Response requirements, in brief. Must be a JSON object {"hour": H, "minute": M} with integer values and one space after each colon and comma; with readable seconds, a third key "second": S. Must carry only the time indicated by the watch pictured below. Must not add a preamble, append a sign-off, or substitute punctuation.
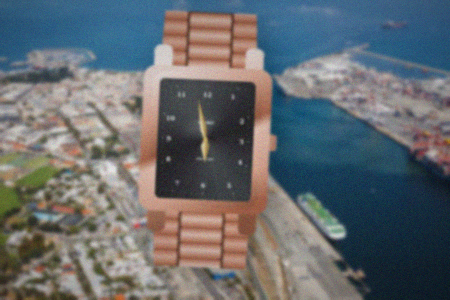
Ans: {"hour": 5, "minute": 58}
